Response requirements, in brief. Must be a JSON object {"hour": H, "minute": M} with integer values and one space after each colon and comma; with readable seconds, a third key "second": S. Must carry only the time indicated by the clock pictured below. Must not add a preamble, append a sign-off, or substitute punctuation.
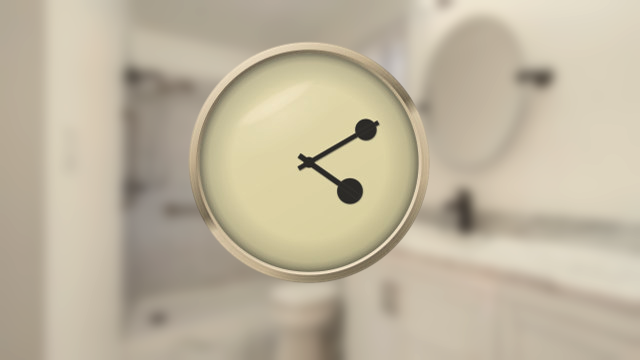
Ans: {"hour": 4, "minute": 10}
